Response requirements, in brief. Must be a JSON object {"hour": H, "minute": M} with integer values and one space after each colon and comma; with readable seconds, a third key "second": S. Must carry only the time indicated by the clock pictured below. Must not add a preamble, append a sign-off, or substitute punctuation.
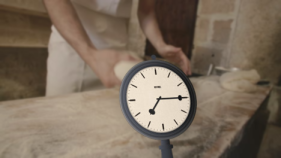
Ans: {"hour": 7, "minute": 15}
